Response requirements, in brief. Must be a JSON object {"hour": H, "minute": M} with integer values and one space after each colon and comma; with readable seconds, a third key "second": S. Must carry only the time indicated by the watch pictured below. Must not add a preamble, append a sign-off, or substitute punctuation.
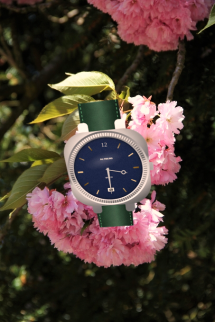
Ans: {"hour": 3, "minute": 30}
